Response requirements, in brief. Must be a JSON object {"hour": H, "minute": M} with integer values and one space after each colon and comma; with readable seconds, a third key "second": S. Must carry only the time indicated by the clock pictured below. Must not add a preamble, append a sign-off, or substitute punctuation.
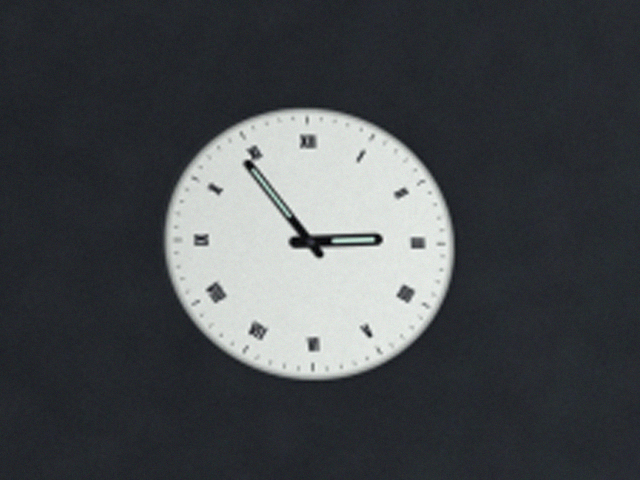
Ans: {"hour": 2, "minute": 54}
